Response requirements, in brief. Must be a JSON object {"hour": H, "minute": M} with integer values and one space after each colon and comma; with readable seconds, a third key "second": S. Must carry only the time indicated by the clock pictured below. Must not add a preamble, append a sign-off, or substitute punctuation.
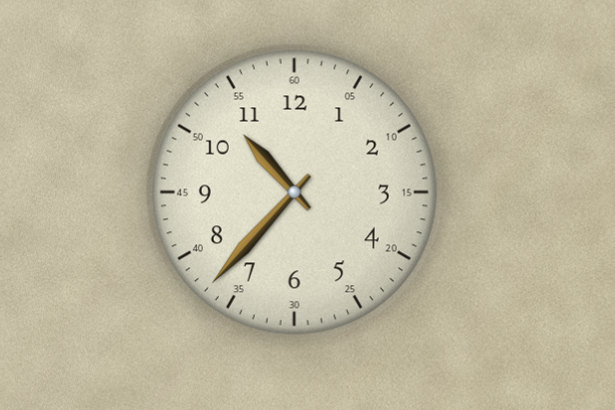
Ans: {"hour": 10, "minute": 37}
